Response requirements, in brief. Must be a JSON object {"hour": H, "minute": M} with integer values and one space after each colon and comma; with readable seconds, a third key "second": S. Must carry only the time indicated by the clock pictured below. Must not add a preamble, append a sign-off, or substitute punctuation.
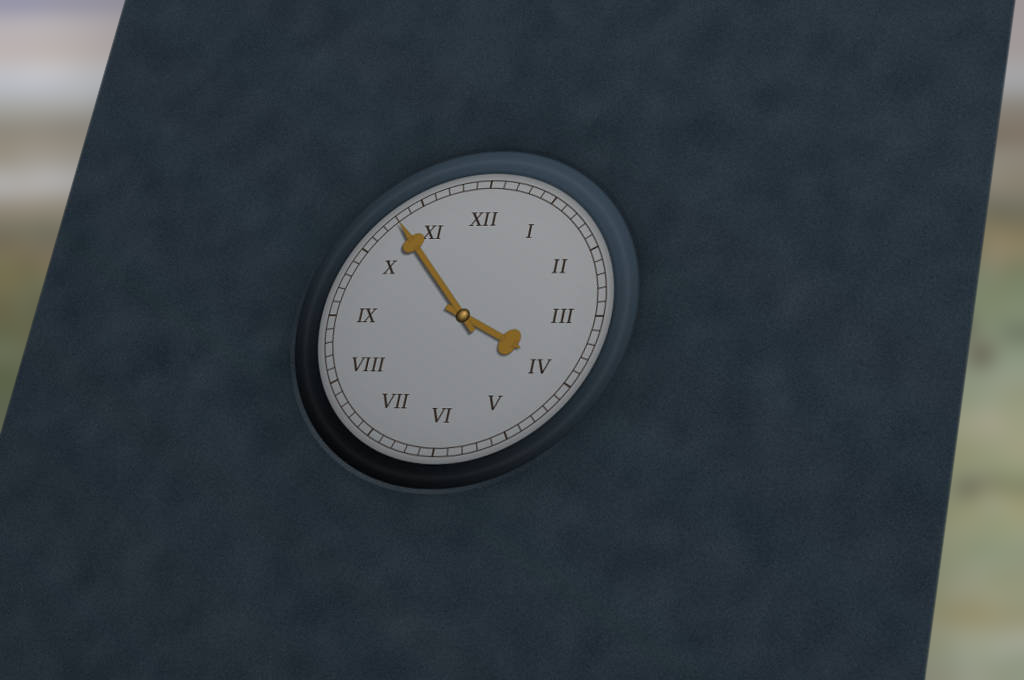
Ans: {"hour": 3, "minute": 53}
